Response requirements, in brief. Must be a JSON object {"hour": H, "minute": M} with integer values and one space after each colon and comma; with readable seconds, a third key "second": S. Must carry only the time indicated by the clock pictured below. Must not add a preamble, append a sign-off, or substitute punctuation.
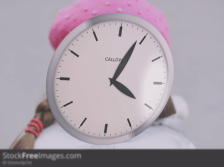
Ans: {"hour": 4, "minute": 4}
